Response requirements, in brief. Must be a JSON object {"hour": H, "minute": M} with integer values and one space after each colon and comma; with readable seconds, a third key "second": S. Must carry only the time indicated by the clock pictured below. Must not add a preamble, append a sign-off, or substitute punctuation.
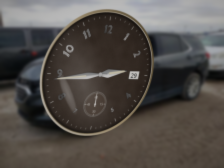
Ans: {"hour": 2, "minute": 44}
